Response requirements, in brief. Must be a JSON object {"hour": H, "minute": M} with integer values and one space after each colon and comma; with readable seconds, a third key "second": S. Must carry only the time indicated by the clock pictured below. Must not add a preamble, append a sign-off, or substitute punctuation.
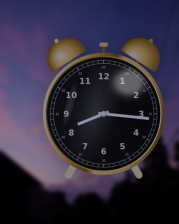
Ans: {"hour": 8, "minute": 16}
